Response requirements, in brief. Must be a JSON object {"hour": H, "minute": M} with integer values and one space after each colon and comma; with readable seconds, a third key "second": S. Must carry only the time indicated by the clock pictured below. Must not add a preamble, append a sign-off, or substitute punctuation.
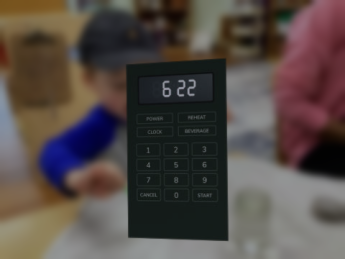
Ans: {"hour": 6, "minute": 22}
